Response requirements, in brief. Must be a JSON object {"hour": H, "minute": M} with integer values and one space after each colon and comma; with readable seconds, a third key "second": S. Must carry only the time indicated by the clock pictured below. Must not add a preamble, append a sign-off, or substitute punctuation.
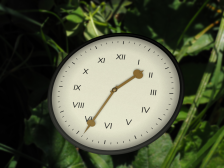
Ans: {"hour": 1, "minute": 34}
